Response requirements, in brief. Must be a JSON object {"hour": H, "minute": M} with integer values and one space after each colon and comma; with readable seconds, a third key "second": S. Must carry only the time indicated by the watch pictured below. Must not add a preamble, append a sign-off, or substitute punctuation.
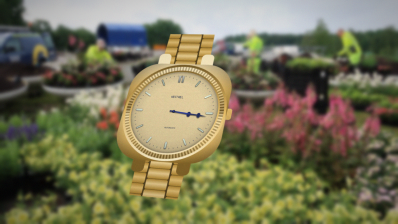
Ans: {"hour": 3, "minute": 16}
